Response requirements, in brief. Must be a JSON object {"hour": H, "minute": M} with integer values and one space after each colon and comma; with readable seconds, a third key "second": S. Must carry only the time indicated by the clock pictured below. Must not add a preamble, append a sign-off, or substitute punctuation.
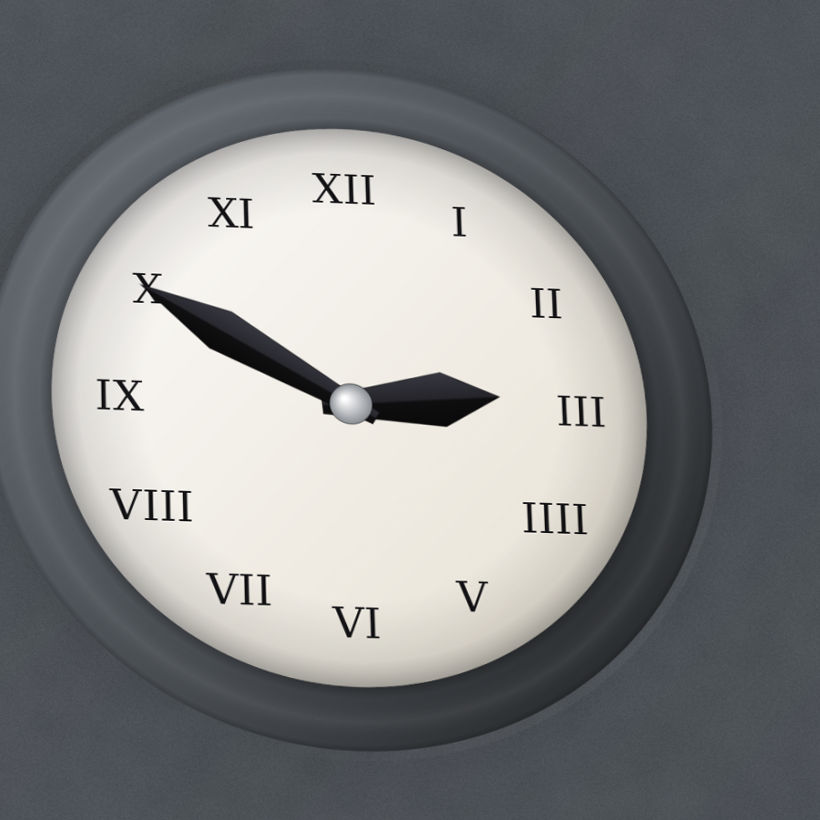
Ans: {"hour": 2, "minute": 50}
